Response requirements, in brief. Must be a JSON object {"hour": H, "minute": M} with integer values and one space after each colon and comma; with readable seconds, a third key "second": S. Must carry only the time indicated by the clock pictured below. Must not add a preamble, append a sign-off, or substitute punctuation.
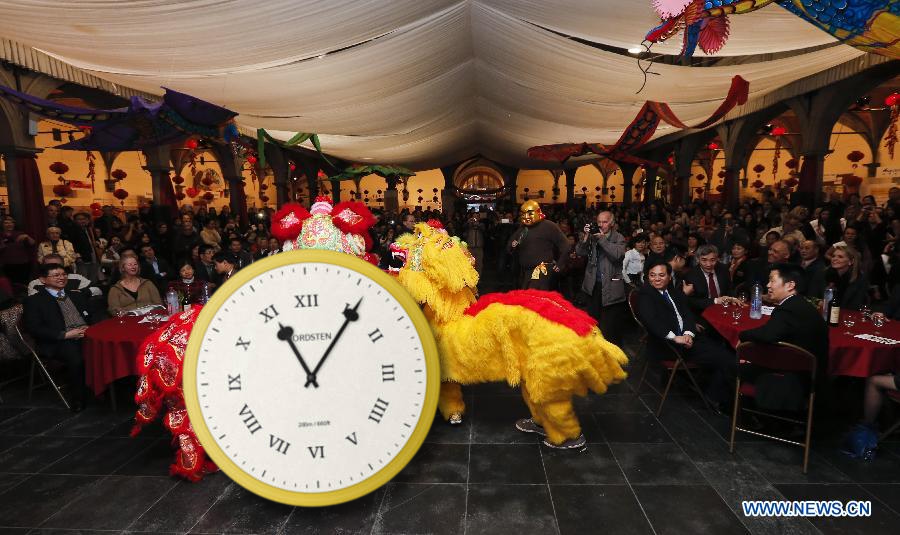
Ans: {"hour": 11, "minute": 6}
